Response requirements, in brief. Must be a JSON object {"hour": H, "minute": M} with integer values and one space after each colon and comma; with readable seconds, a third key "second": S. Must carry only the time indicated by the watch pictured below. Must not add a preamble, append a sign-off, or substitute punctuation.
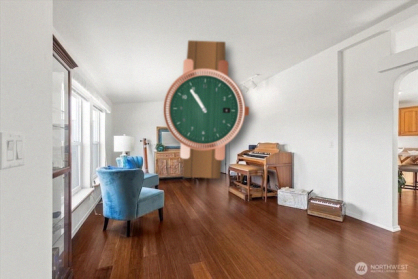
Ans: {"hour": 10, "minute": 54}
